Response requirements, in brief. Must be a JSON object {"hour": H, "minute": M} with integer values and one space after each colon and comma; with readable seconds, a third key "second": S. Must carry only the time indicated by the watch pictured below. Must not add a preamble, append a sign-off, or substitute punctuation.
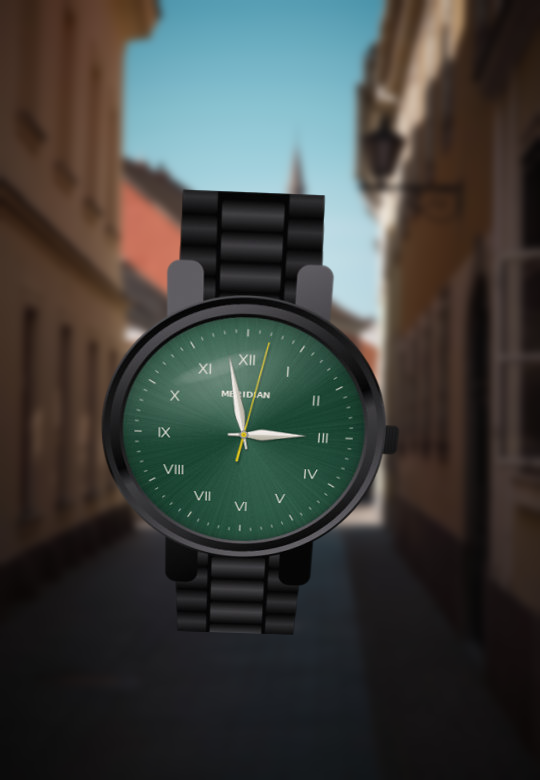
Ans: {"hour": 2, "minute": 58, "second": 2}
